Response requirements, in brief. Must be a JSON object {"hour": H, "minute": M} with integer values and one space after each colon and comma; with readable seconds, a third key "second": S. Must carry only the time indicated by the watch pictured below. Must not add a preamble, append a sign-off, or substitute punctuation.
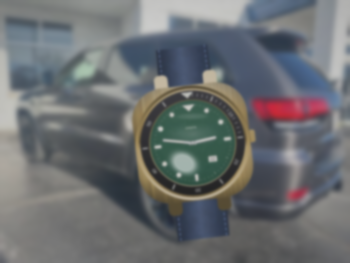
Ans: {"hour": 2, "minute": 47}
